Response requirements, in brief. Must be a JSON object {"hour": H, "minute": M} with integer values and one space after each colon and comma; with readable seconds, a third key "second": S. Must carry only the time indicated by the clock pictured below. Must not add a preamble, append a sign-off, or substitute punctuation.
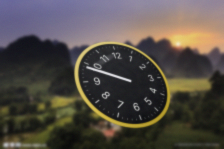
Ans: {"hour": 9, "minute": 49}
